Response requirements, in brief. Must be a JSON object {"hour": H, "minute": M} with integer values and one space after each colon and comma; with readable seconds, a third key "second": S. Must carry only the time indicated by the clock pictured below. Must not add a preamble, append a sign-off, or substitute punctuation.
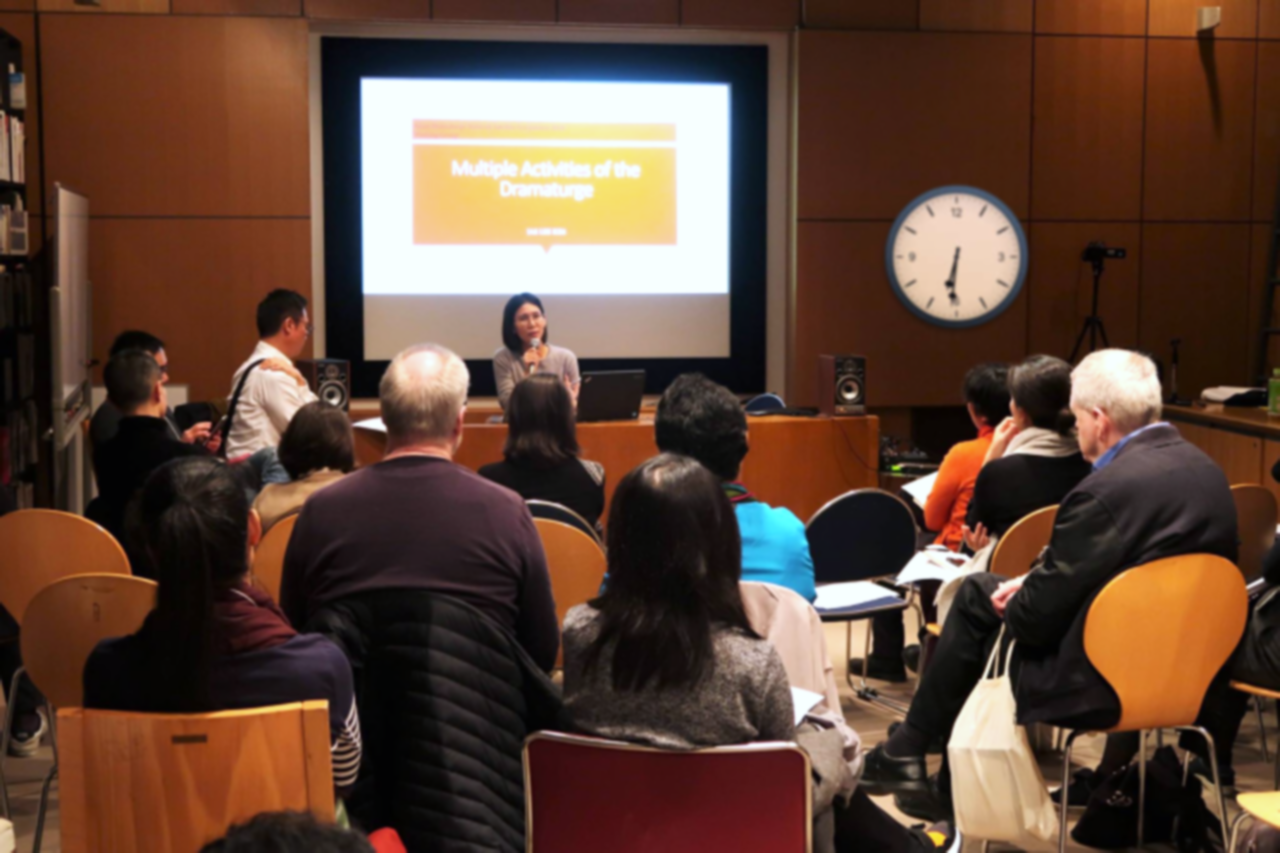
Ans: {"hour": 6, "minute": 31}
